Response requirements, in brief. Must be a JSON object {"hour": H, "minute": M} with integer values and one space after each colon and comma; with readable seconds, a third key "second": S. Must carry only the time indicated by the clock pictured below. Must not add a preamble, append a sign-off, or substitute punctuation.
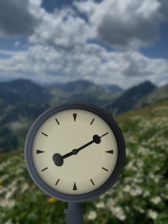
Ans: {"hour": 8, "minute": 10}
